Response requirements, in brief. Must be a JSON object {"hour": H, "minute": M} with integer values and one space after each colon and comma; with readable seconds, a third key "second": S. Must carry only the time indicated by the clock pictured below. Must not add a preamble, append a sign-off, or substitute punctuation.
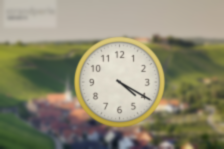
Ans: {"hour": 4, "minute": 20}
